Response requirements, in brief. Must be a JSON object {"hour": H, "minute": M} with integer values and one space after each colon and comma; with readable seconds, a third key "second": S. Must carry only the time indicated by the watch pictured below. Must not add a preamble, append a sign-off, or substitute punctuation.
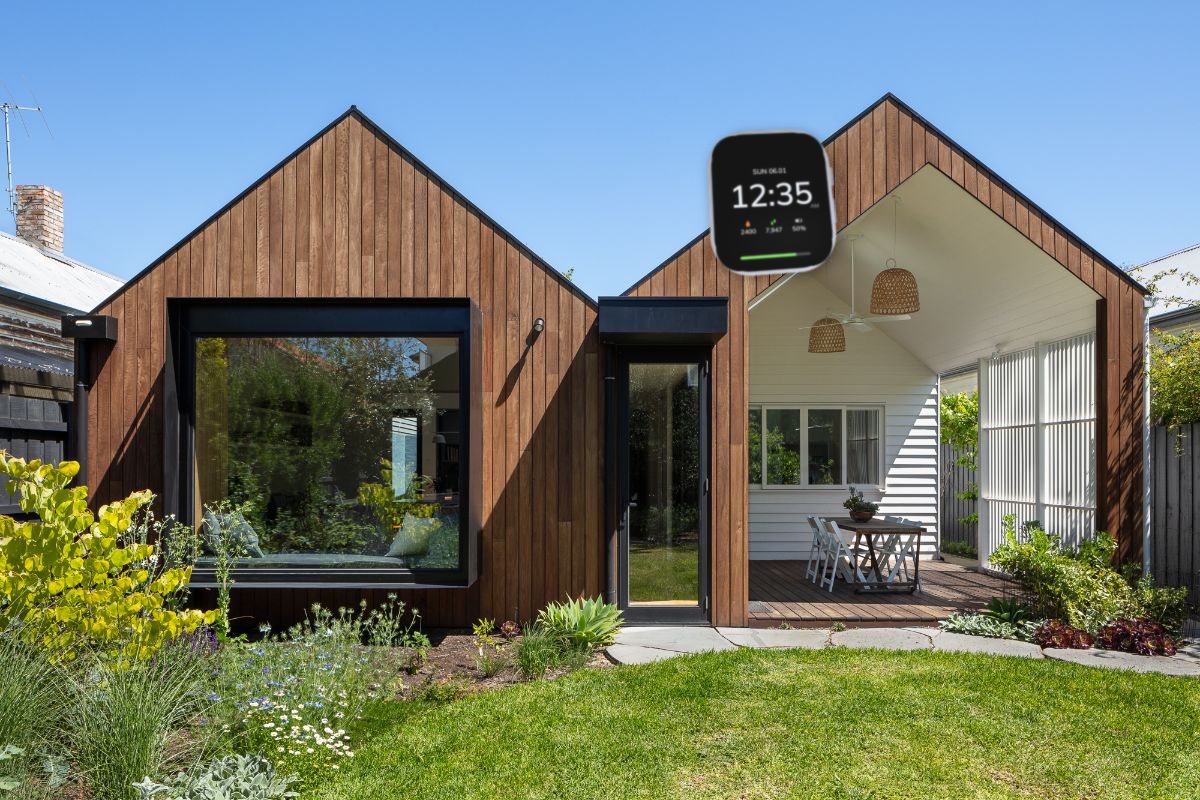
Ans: {"hour": 12, "minute": 35}
